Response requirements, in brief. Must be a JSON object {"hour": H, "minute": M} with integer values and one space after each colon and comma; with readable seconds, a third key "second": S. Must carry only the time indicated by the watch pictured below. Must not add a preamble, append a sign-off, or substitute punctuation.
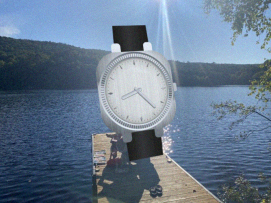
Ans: {"hour": 8, "minute": 23}
